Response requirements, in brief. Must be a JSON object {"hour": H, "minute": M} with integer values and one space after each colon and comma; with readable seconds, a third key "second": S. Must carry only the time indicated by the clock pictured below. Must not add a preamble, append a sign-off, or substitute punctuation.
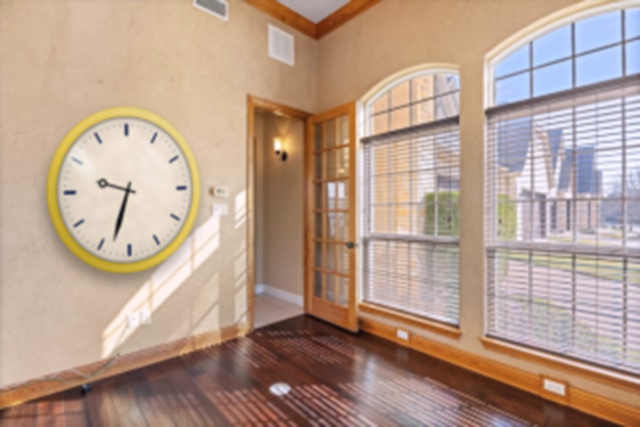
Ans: {"hour": 9, "minute": 33}
